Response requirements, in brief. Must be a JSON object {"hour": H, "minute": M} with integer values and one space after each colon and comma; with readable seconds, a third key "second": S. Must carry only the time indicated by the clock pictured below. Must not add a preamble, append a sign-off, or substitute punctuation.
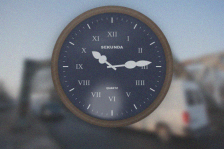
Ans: {"hour": 10, "minute": 14}
